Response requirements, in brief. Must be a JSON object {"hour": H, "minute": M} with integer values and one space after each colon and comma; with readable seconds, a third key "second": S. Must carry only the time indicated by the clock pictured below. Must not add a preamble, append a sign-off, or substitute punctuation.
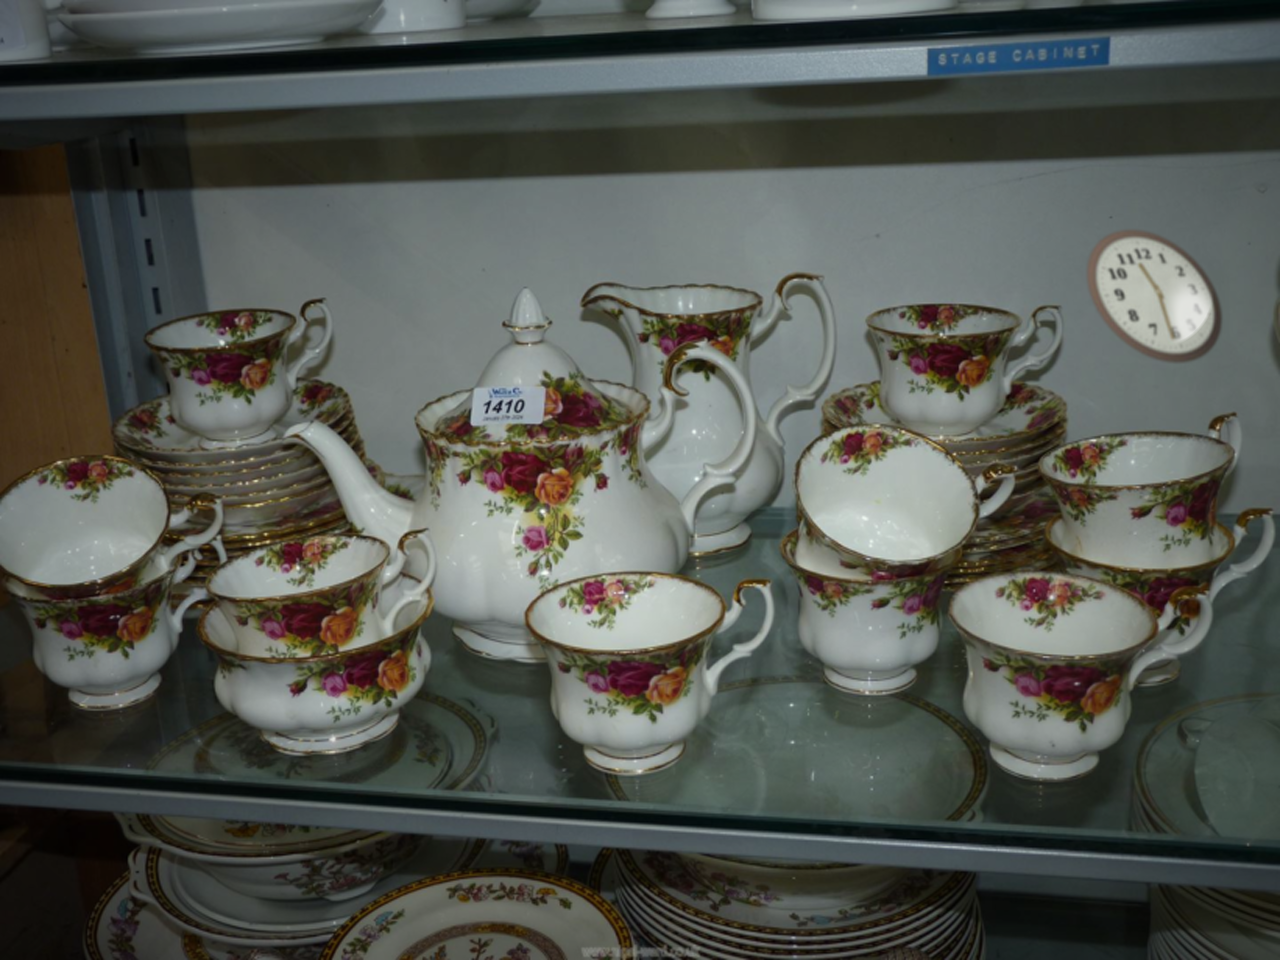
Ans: {"hour": 11, "minute": 31}
